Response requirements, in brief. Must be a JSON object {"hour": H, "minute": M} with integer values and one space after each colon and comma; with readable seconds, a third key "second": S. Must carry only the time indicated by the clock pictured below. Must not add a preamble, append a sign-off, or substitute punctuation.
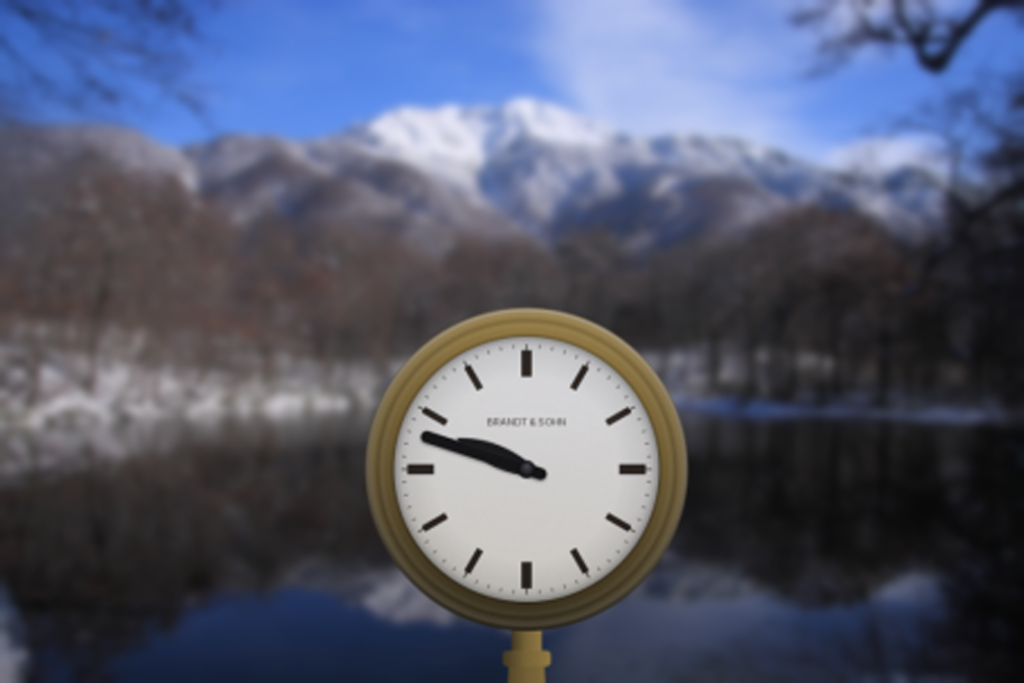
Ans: {"hour": 9, "minute": 48}
